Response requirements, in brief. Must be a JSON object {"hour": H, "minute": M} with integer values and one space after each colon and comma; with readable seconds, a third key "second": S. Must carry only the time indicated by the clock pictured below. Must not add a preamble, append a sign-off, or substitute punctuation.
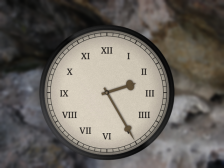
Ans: {"hour": 2, "minute": 25}
